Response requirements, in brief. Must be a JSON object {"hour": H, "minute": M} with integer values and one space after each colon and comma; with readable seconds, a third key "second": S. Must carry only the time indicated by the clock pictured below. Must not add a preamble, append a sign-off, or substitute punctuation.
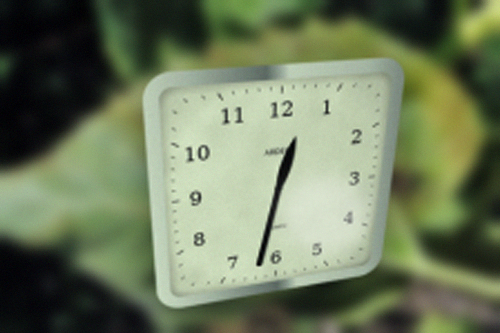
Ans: {"hour": 12, "minute": 32}
